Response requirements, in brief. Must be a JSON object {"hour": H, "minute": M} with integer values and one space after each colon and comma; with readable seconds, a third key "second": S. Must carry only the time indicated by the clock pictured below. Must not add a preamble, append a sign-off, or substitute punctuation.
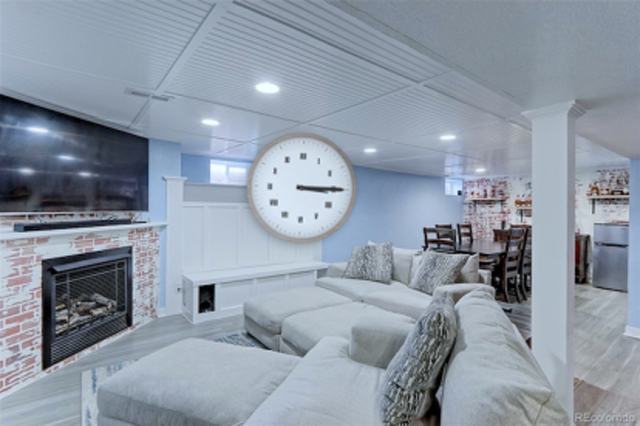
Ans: {"hour": 3, "minute": 15}
